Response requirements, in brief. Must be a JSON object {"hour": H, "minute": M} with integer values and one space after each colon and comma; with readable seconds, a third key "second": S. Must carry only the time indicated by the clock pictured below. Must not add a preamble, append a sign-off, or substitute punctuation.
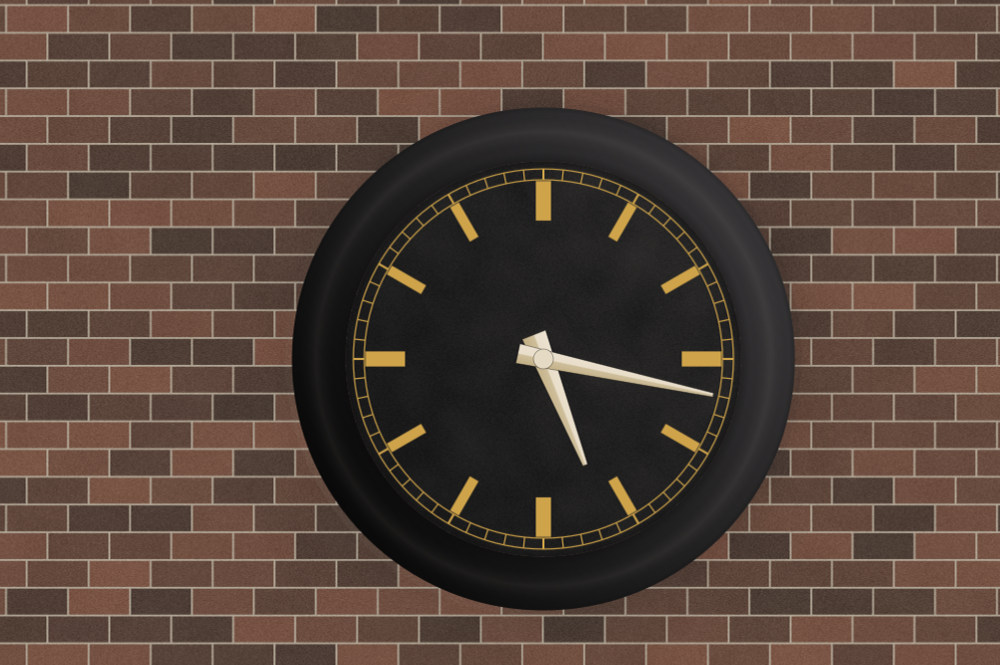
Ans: {"hour": 5, "minute": 17}
